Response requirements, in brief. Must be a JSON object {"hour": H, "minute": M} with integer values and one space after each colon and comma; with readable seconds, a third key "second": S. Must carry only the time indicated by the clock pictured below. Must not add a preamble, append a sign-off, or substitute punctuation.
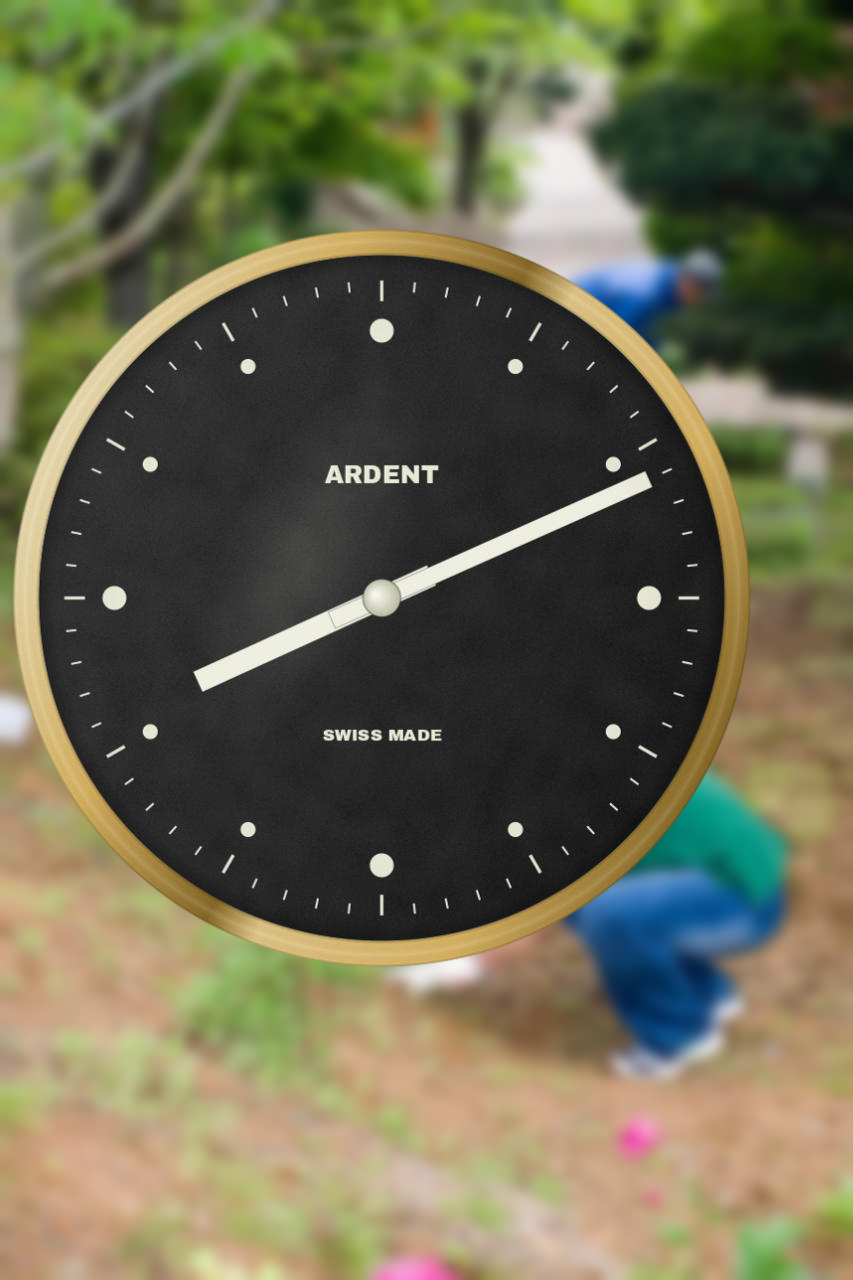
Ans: {"hour": 8, "minute": 11}
